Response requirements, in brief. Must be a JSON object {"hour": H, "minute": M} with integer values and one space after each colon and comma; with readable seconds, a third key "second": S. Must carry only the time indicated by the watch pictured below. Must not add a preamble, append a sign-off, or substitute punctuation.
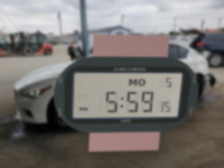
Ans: {"hour": 5, "minute": 59, "second": 15}
